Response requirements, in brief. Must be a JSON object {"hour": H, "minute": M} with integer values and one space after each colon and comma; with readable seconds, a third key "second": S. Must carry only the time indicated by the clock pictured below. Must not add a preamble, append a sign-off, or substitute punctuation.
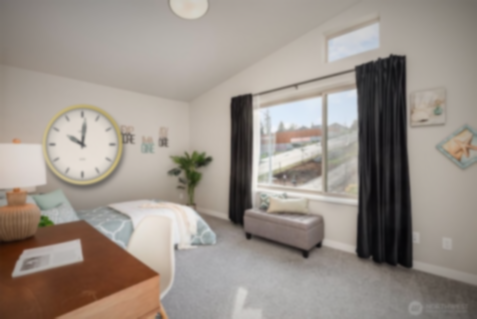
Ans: {"hour": 10, "minute": 1}
